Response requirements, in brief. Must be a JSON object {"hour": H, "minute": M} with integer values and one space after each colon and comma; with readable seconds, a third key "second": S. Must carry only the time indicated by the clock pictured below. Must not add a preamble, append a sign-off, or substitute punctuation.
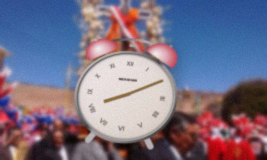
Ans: {"hour": 8, "minute": 10}
